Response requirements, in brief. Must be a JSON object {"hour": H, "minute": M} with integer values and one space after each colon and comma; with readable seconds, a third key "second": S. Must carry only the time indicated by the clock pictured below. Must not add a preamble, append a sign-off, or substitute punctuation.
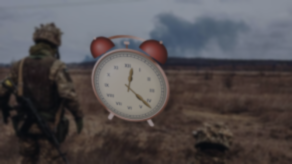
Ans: {"hour": 12, "minute": 22}
